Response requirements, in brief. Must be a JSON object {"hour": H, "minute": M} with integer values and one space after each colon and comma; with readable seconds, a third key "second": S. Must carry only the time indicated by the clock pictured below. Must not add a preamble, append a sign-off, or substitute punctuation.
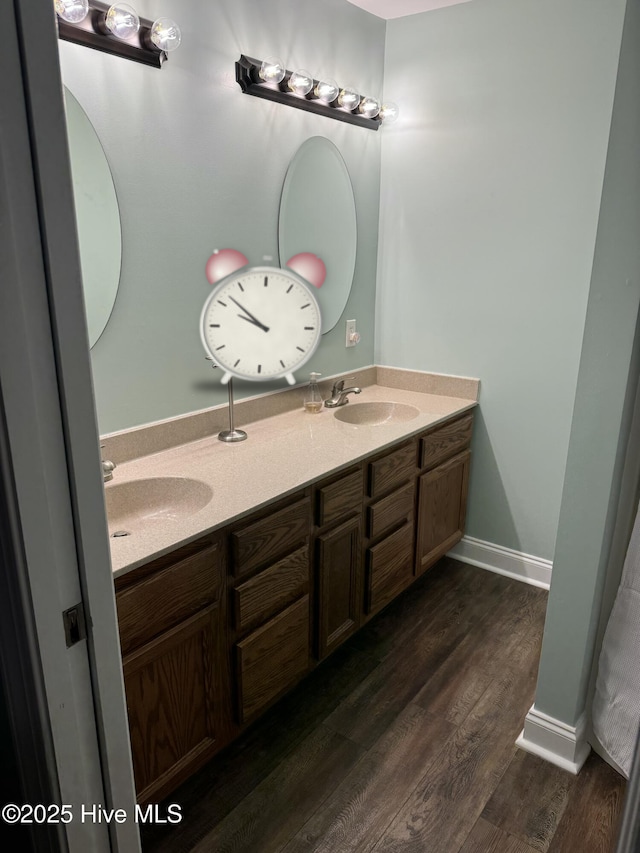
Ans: {"hour": 9, "minute": 52}
